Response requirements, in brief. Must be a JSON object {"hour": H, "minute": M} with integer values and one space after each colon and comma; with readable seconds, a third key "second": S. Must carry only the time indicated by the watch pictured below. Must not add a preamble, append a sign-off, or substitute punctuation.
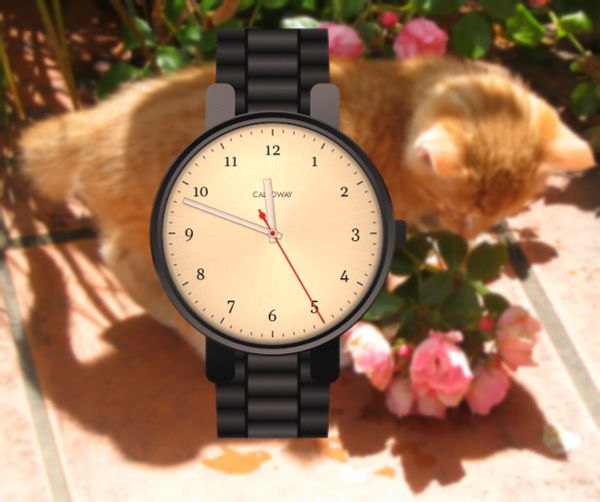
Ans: {"hour": 11, "minute": 48, "second": 25}
